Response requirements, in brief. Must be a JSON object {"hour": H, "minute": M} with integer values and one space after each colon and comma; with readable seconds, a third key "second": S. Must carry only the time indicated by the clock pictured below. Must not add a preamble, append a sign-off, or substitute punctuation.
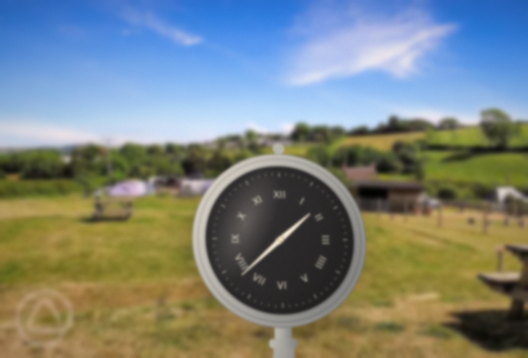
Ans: {"hour": 1, "minute": 38}
